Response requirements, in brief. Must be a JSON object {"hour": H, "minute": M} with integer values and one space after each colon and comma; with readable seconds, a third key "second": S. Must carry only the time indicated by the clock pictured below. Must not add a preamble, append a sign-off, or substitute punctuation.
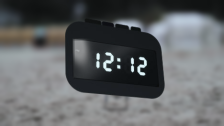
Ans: {"hour": 12, "minute": 12}
